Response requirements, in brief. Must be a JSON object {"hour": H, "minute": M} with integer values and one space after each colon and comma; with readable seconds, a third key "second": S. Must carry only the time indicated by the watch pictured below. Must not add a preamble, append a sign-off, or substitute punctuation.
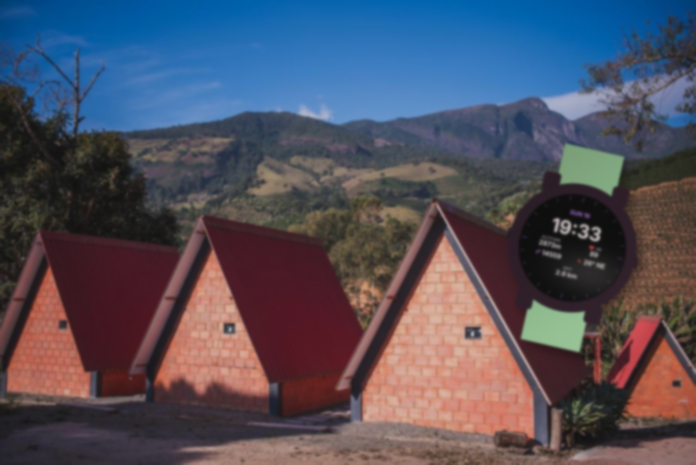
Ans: {"hour": 19, "minute": 33}
